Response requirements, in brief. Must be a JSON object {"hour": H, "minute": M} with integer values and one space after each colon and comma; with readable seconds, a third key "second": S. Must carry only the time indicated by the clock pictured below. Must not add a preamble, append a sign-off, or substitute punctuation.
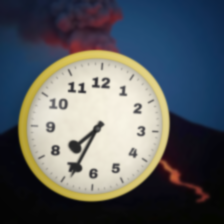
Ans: {"hour": 7, "minute": 34}
